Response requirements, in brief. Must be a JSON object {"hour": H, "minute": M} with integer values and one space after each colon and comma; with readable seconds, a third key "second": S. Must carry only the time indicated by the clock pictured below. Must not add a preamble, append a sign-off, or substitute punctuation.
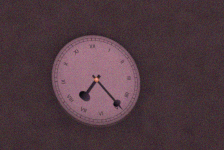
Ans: {"hour": 7, "minute": 24}
